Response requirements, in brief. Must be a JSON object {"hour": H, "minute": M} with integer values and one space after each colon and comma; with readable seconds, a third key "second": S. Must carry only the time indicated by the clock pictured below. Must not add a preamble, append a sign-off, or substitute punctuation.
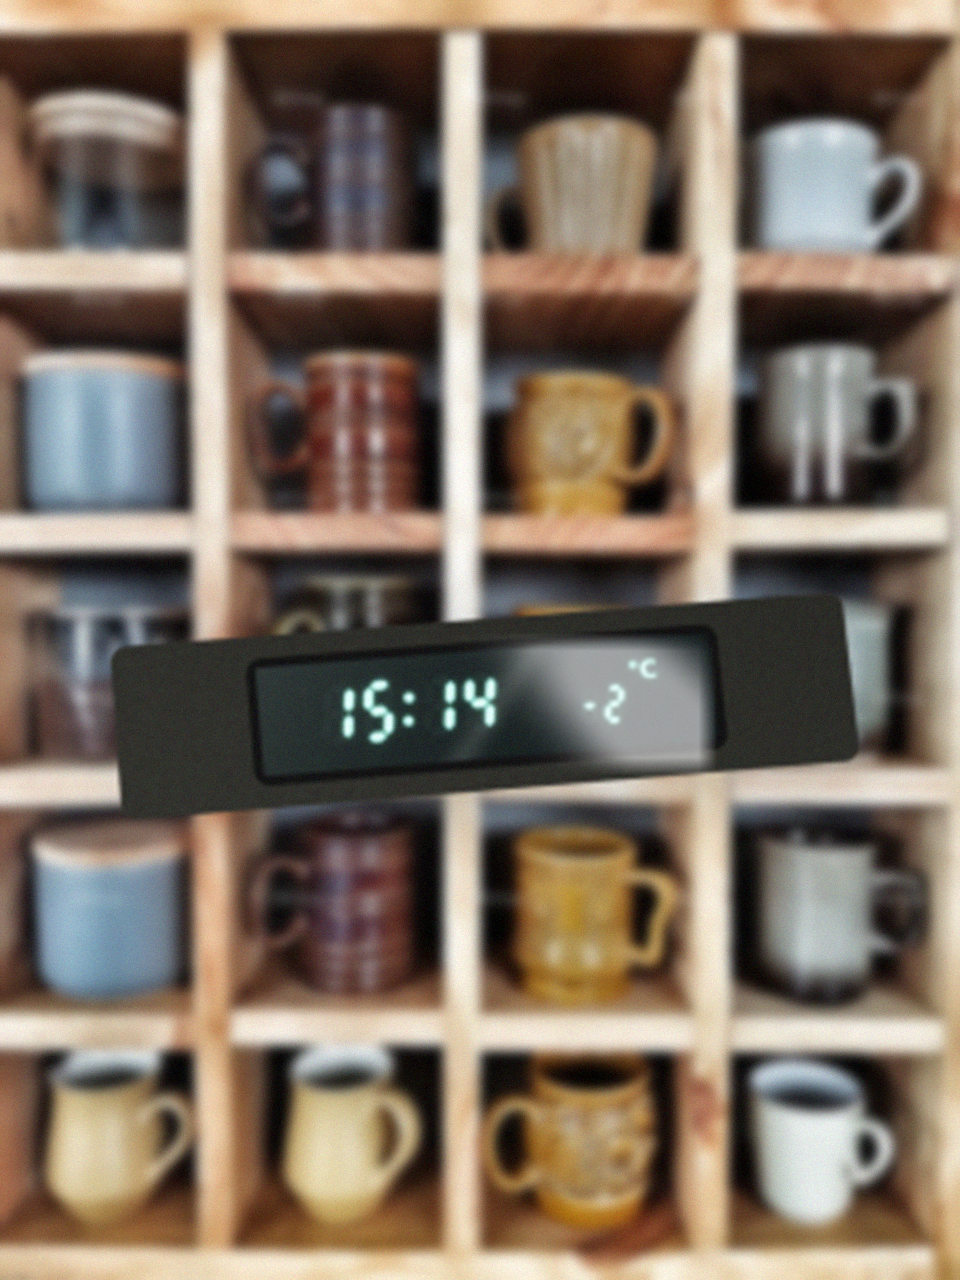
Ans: {"hour": 15, "minute": 14}
